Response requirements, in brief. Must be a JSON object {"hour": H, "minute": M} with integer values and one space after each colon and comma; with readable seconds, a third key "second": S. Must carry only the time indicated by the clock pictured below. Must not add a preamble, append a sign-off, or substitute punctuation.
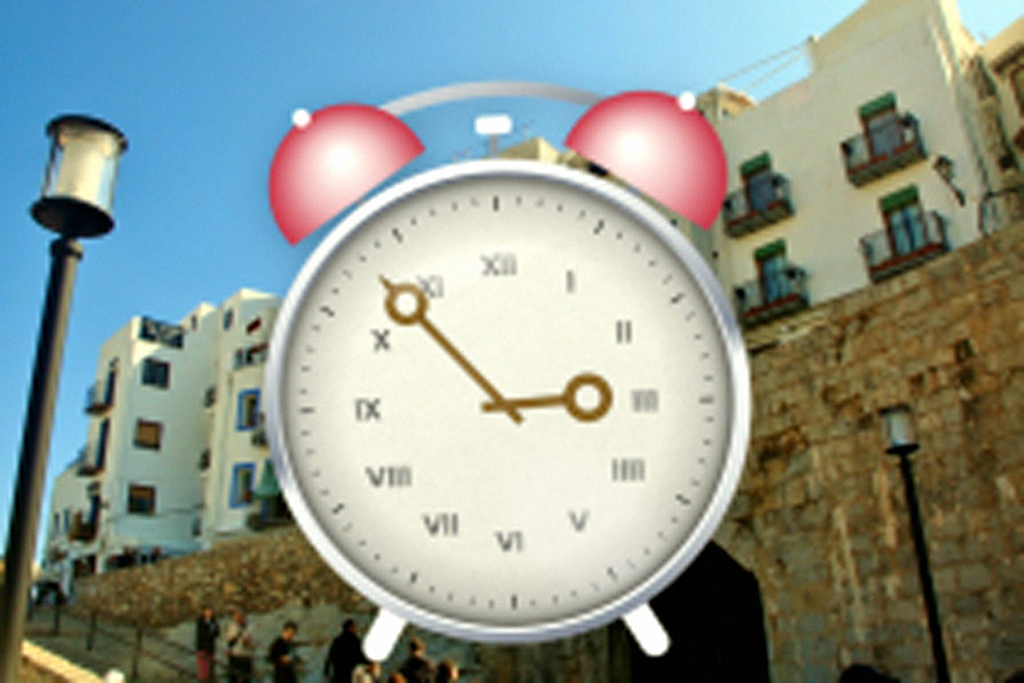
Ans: {"hour": 2, "minute": 53}
